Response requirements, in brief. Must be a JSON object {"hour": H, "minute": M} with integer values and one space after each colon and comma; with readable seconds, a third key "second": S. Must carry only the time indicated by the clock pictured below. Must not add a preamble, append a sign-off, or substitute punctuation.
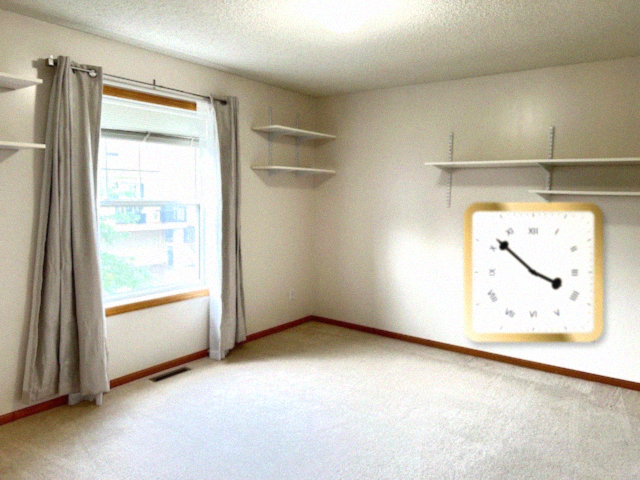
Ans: {"hour": 3, "minute": 52}
